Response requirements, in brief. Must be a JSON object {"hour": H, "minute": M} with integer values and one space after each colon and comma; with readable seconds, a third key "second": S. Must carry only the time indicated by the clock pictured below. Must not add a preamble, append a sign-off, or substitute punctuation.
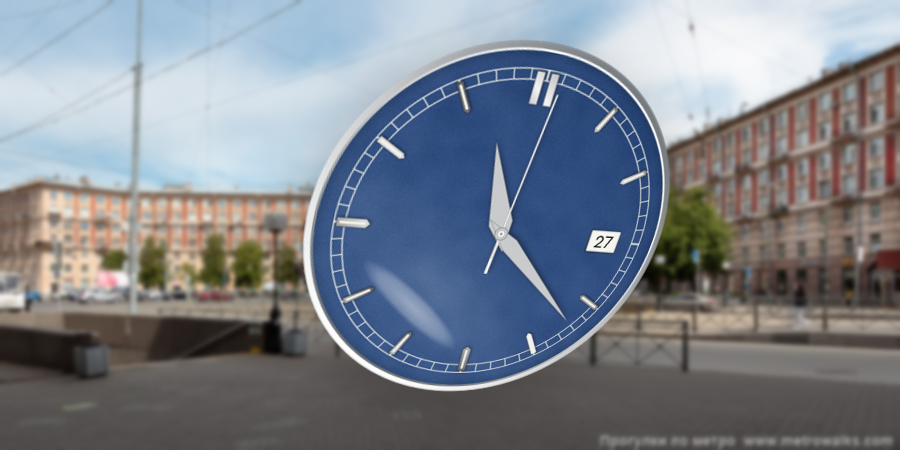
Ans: {"hour": 11, "minute": 22, "second": 1}
